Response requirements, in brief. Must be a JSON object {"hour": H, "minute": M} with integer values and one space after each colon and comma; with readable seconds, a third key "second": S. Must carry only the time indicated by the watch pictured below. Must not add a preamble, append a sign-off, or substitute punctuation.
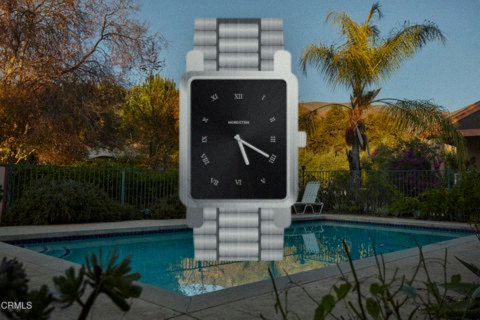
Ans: {"hour": 5, "minute": 20}
